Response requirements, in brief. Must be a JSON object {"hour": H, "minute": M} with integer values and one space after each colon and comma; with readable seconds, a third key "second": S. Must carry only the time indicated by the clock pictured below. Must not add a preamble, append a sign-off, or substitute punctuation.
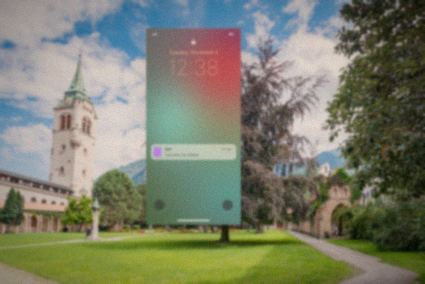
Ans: {"hour": 12, "minute": 38}
